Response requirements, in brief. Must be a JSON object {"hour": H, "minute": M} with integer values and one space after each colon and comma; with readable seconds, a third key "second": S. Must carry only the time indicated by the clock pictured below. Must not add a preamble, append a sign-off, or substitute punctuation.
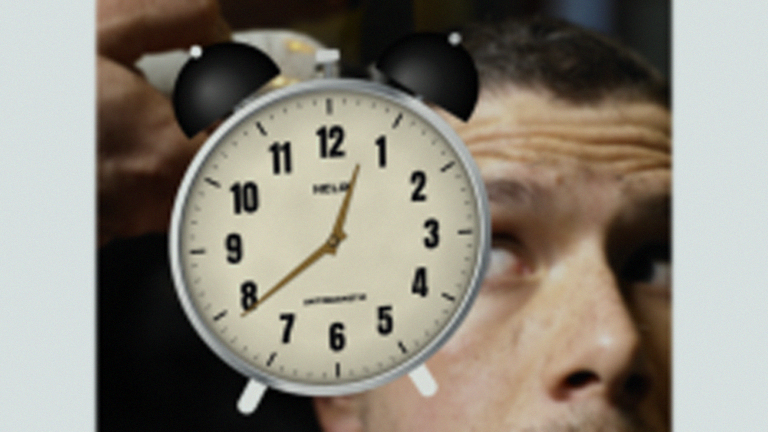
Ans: {"hour": 12, "minute": 39}
